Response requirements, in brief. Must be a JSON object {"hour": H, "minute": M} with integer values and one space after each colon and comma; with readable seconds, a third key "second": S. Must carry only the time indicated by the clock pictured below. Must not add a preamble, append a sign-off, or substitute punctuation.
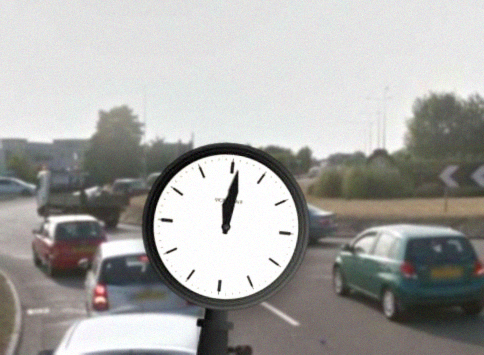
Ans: {"hour": 12, "minute": 1}
